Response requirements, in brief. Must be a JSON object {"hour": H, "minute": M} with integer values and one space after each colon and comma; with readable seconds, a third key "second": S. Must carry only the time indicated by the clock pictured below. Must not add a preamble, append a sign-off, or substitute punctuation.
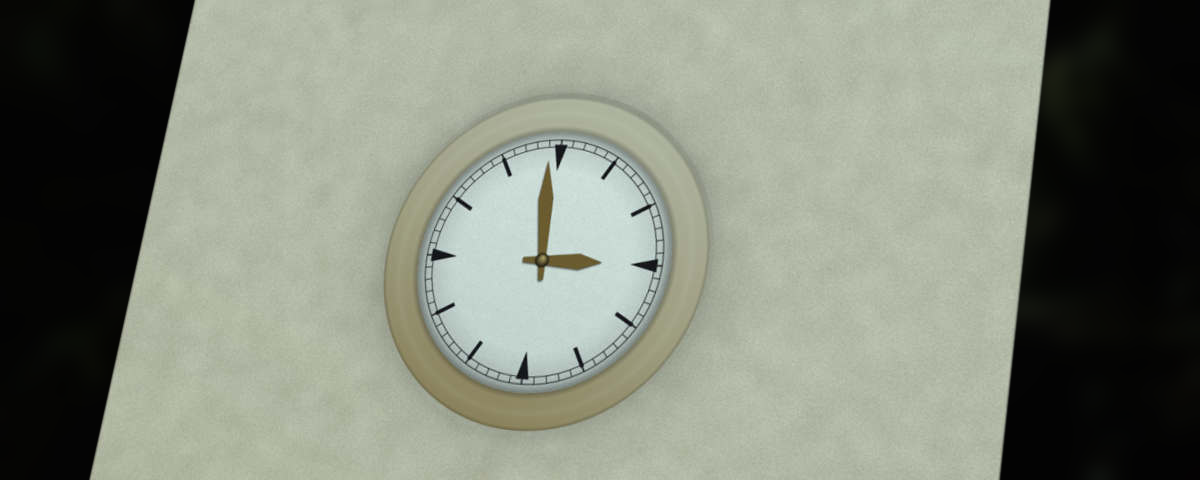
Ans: {"hour": 2, "minute": 59}
